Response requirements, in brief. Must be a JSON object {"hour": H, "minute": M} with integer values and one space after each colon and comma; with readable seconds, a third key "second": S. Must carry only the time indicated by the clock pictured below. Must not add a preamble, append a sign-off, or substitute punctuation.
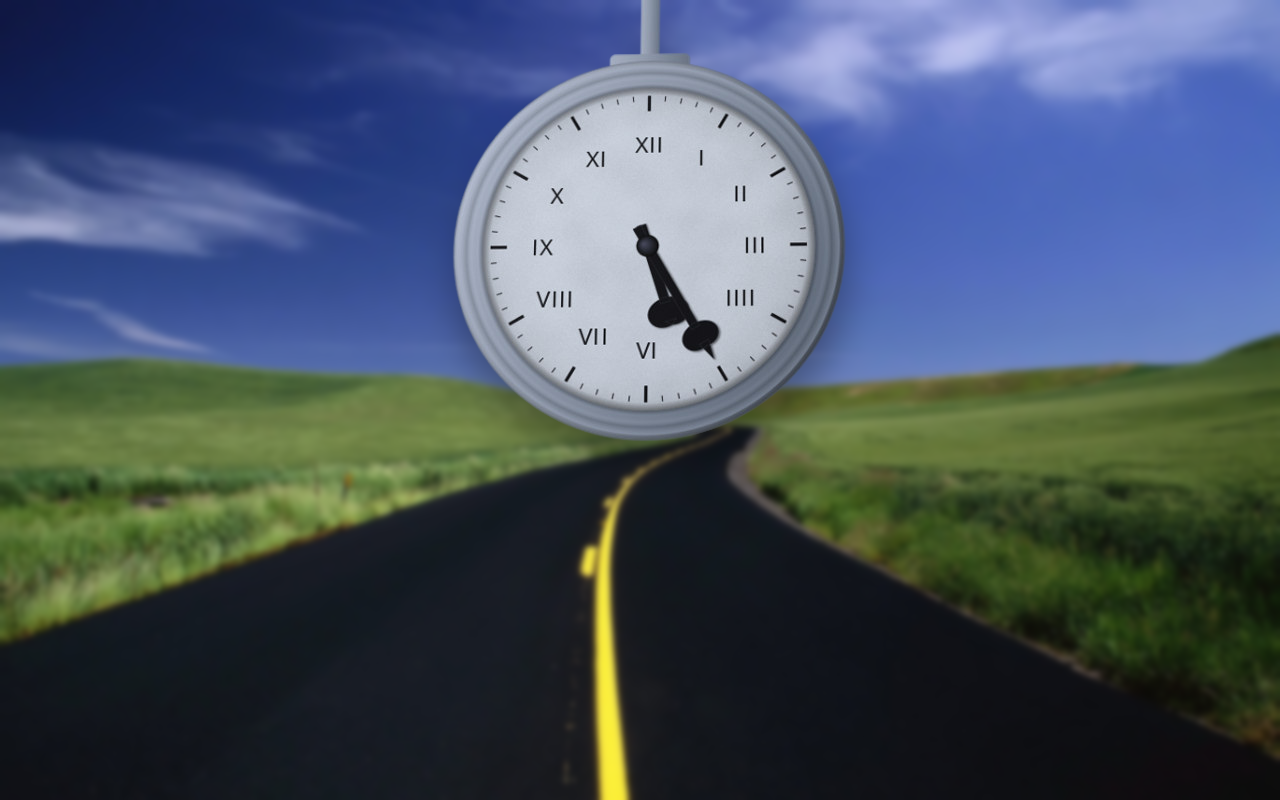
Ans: {"hour": 5, "minute": 25}
